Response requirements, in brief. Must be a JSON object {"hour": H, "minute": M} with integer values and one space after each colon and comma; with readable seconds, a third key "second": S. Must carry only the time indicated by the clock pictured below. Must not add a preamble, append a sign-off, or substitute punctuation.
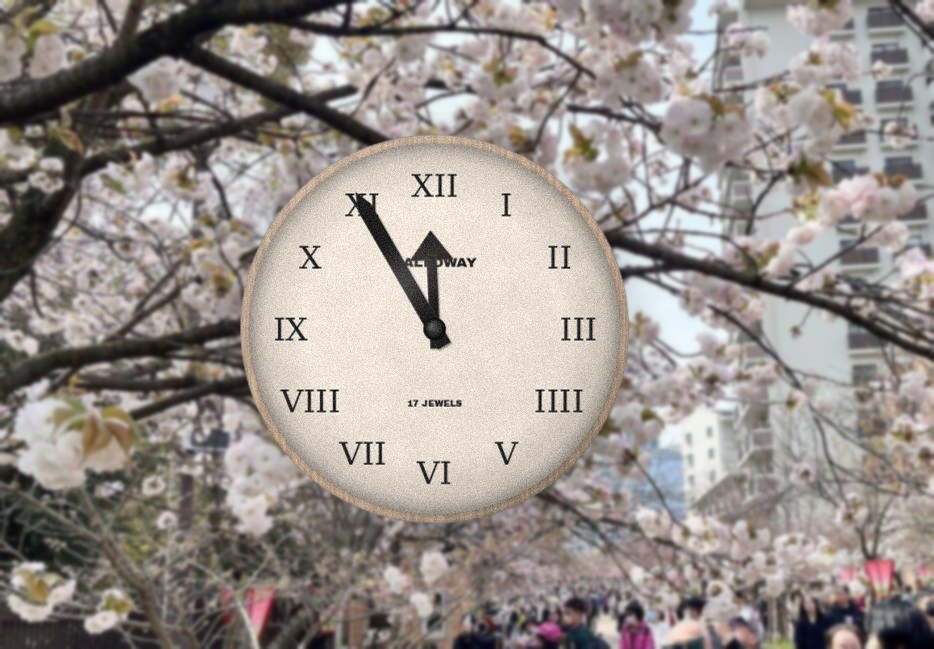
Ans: {"hour": 11, "minute": 55}
